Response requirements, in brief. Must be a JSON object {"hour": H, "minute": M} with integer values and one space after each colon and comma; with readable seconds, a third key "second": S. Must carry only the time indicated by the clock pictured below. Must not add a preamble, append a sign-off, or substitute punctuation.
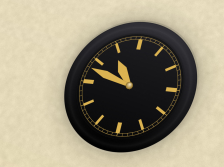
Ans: {"hour": 10, "minute": 48}
